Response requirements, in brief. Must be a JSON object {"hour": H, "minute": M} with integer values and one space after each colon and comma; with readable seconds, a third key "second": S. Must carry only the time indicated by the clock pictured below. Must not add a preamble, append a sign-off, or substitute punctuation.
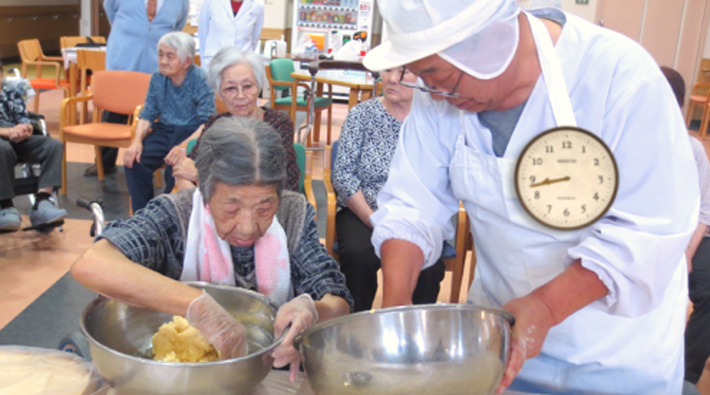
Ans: {"hour": 8, "minute": 43}
